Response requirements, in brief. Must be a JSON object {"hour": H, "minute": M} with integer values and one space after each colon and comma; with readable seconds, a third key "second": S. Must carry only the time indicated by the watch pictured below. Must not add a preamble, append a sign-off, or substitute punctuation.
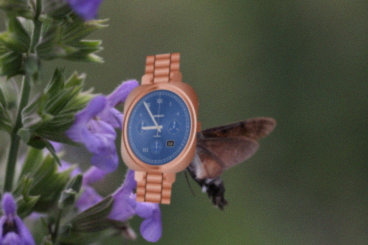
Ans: {"hour": 8, "minute": 54}
